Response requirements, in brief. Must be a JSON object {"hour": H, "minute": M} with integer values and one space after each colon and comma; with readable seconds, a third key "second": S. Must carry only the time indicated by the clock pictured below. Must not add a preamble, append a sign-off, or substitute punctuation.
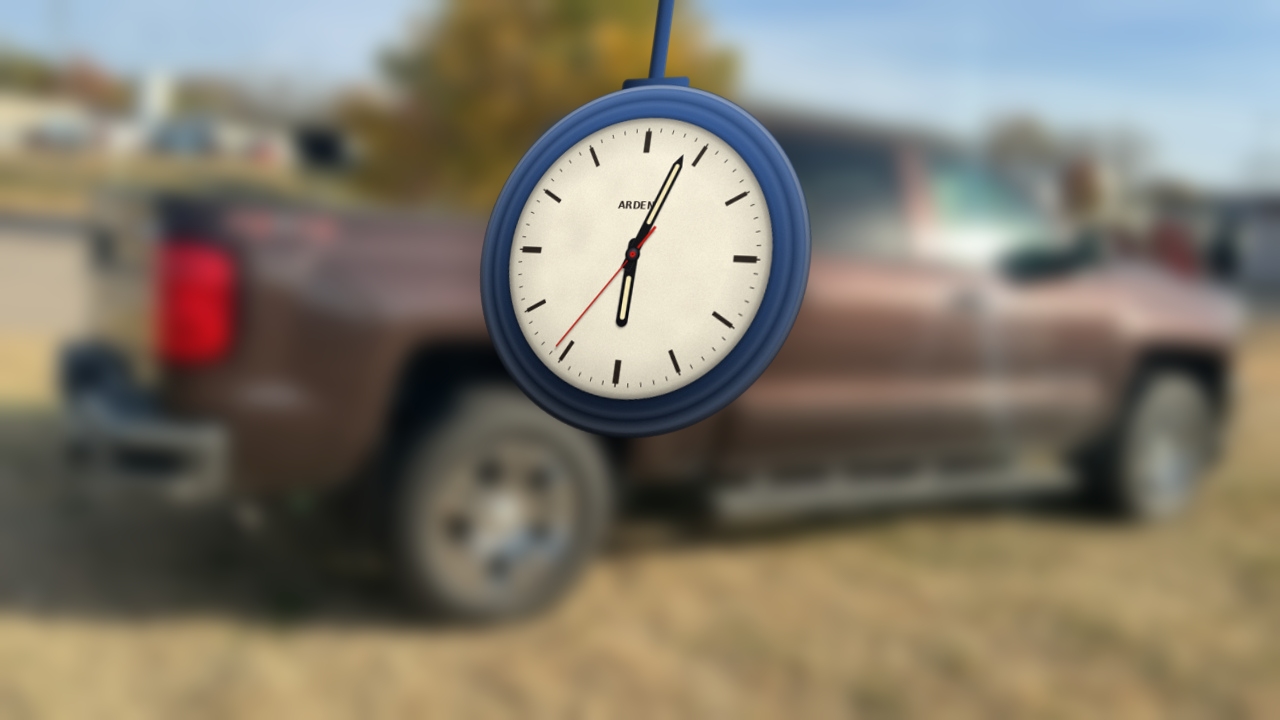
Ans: {"hour": 6, "minute": 3, "second": 36}
